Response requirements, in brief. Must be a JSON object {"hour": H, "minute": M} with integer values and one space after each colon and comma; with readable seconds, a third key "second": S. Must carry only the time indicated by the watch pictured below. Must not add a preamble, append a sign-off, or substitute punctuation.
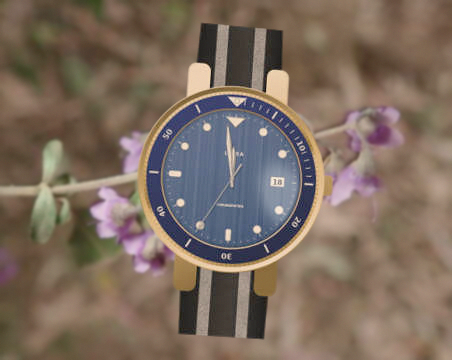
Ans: {"hour": 11, "minute": 58, "second": 35}
